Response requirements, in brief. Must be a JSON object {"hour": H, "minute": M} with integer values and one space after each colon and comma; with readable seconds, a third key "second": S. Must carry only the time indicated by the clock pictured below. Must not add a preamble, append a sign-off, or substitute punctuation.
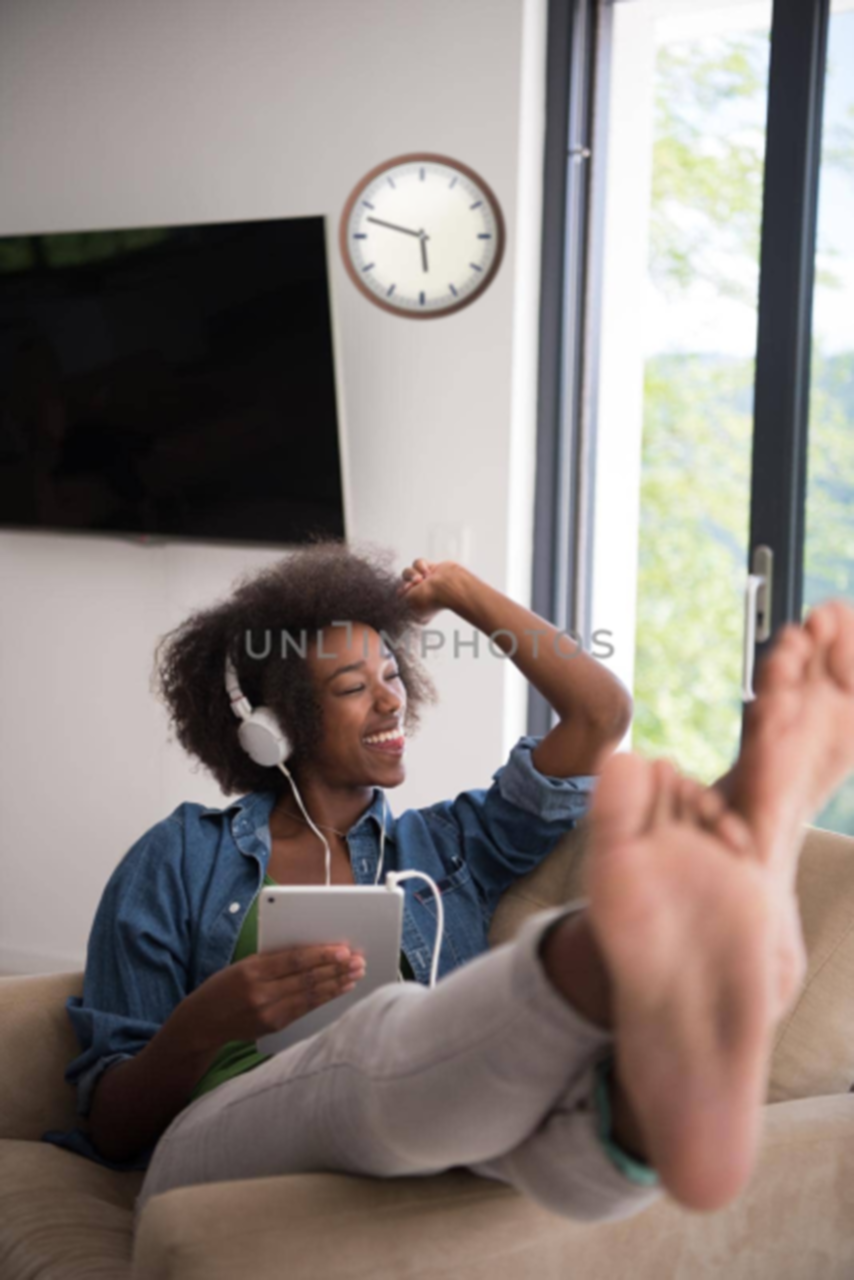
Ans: {"hour": 5, "minute": 48}
